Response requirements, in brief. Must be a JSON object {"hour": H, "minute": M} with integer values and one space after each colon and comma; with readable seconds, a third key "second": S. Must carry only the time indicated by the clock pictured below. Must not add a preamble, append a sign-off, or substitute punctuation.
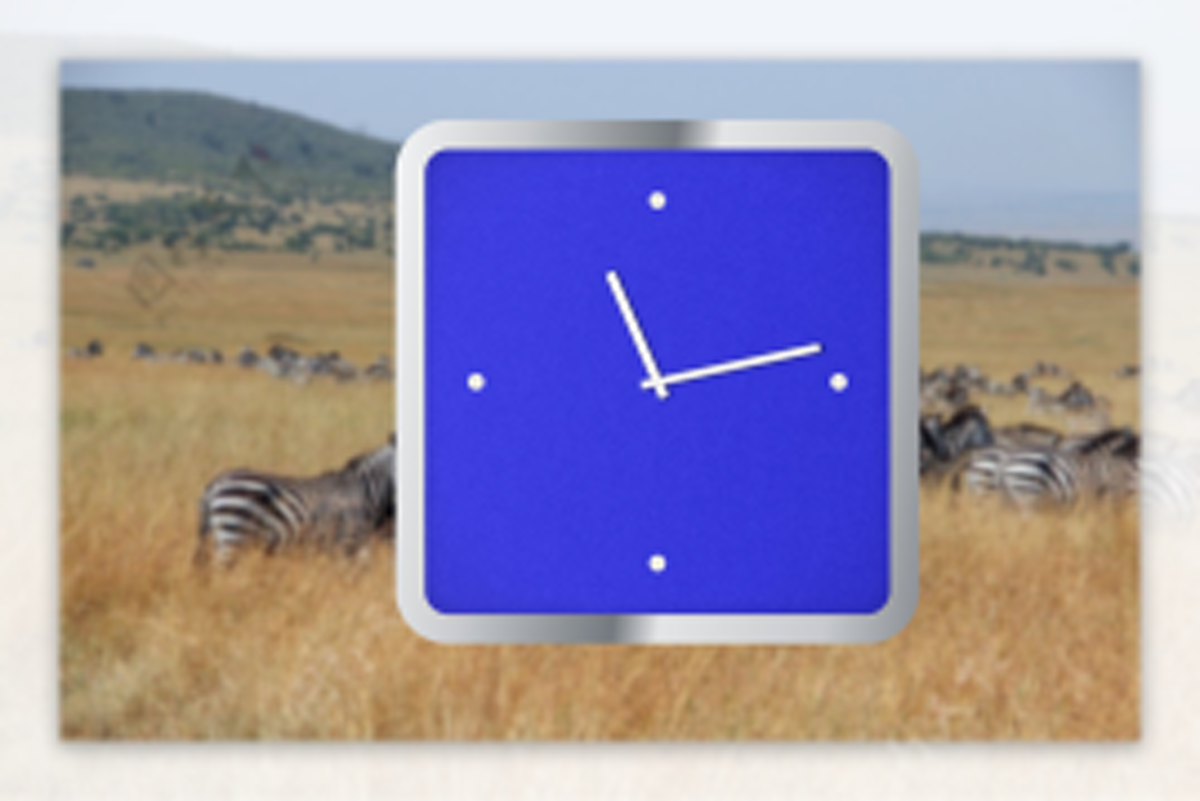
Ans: {"hour": 11, "minute": 13}
